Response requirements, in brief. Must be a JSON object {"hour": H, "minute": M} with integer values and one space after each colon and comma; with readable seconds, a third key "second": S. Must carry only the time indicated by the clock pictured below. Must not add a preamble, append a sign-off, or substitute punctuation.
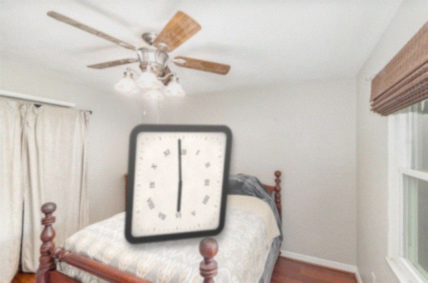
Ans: {"hour": 5, "minute": 59}
